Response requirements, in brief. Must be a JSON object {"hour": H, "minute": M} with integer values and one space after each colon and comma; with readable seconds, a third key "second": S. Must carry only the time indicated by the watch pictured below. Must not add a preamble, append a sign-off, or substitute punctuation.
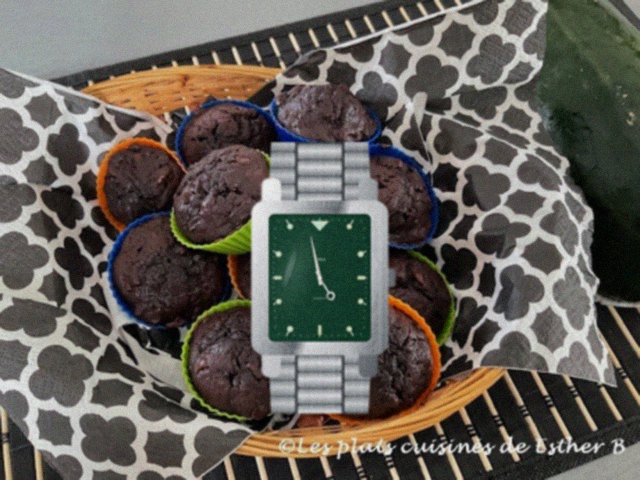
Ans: {"hour": 4, "minute": 58}
